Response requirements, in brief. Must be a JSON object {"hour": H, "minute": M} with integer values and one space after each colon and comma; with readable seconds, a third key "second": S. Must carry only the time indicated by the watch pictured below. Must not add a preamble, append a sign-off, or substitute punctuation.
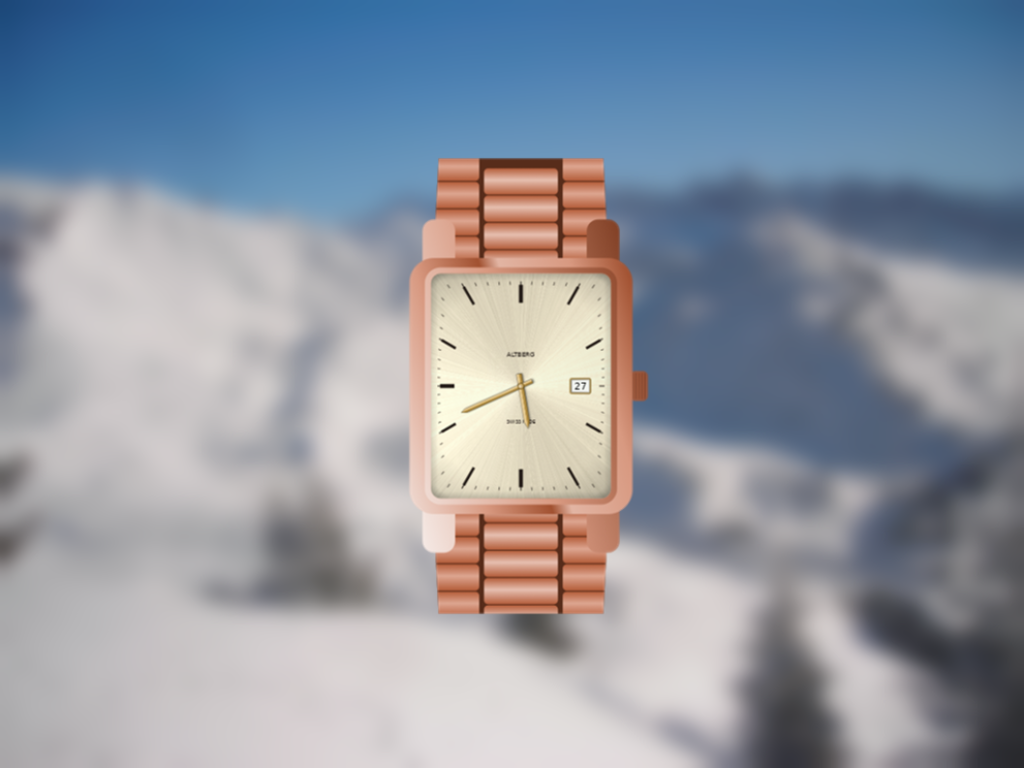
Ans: {"hour": 5, "minute": 41}
